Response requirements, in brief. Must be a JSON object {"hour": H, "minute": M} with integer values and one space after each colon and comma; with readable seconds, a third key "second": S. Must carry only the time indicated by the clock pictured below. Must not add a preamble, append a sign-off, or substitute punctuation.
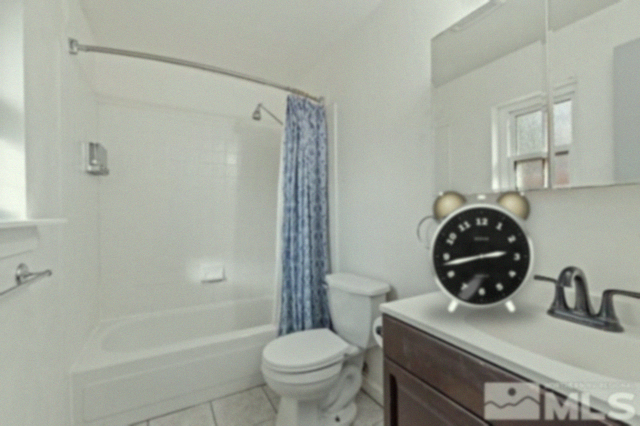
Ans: {"hour": 2, "minute": 43}
